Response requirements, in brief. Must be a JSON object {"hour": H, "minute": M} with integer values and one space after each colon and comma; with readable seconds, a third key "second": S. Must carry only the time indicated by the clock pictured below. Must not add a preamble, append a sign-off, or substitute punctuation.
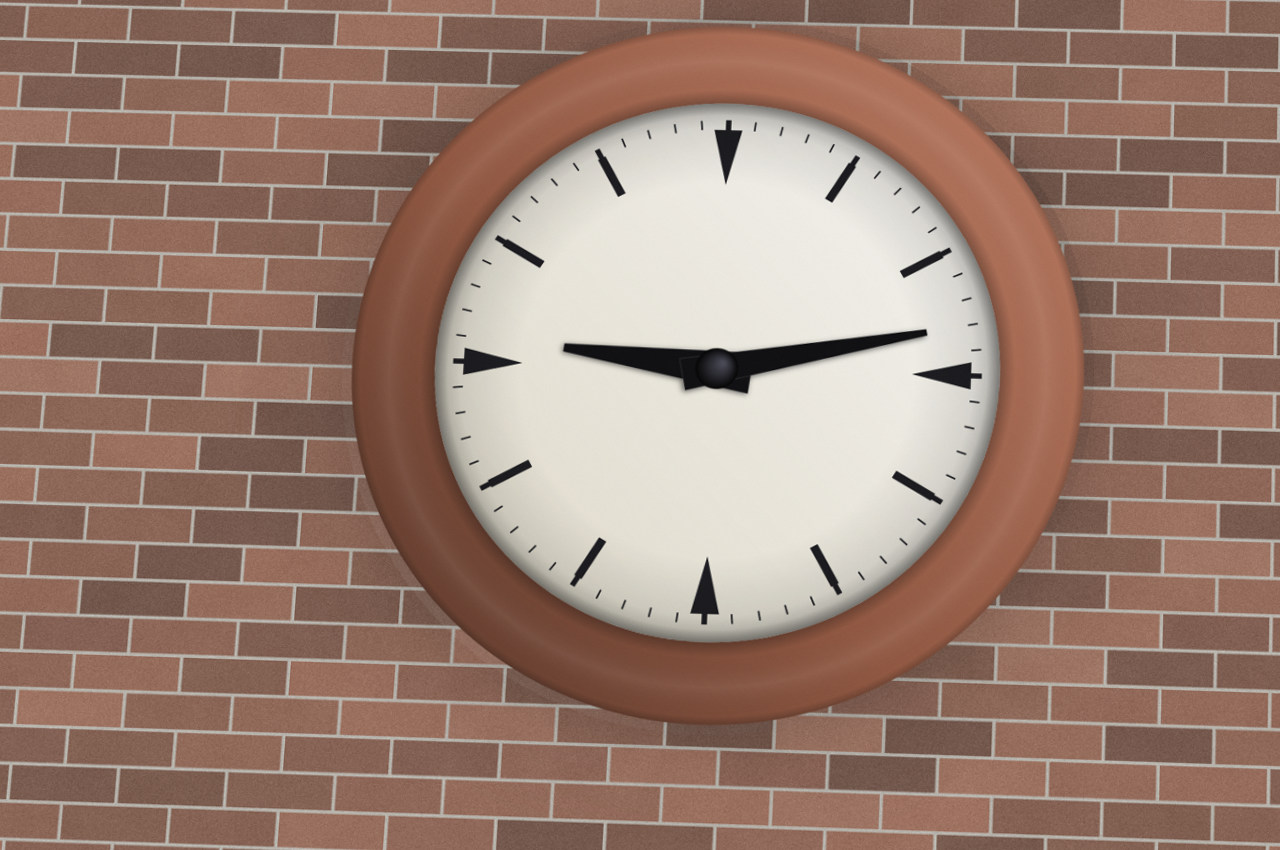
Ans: {"hour": 9, "minute": 13}
